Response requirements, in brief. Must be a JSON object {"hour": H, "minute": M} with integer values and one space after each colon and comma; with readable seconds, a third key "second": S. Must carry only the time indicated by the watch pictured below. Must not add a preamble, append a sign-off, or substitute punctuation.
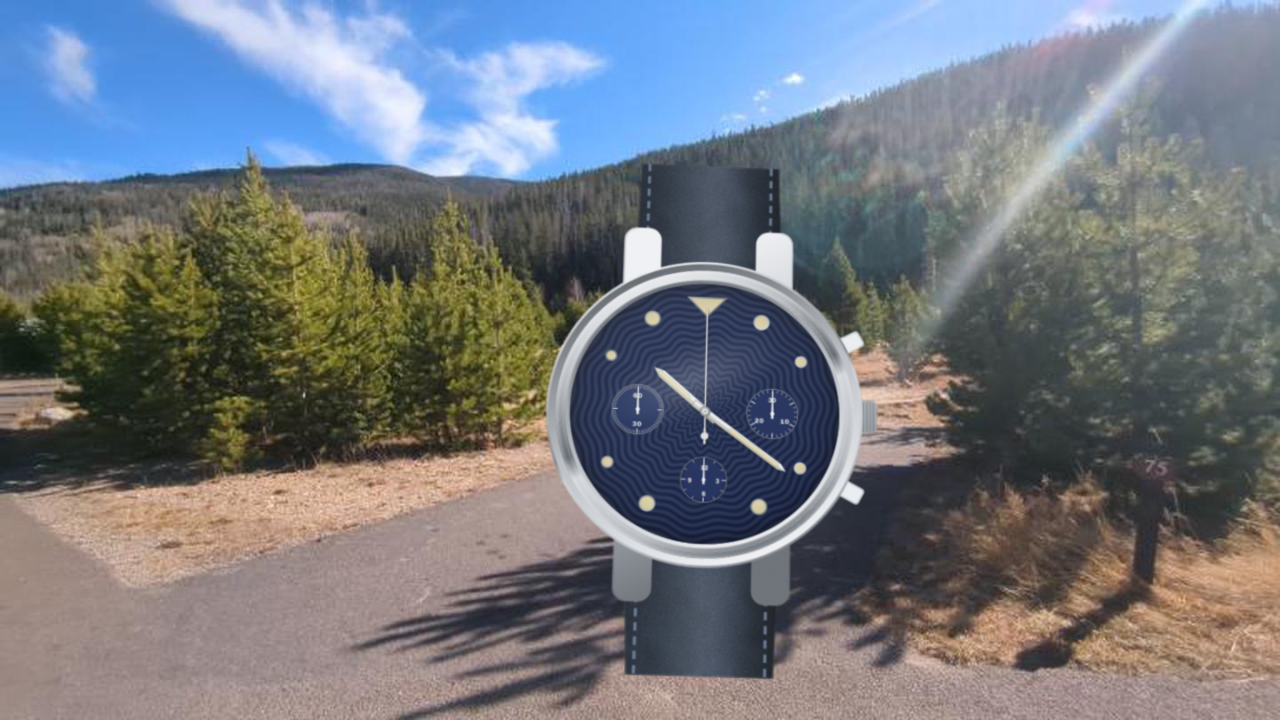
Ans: {"hour": 10, "minute": 21}
